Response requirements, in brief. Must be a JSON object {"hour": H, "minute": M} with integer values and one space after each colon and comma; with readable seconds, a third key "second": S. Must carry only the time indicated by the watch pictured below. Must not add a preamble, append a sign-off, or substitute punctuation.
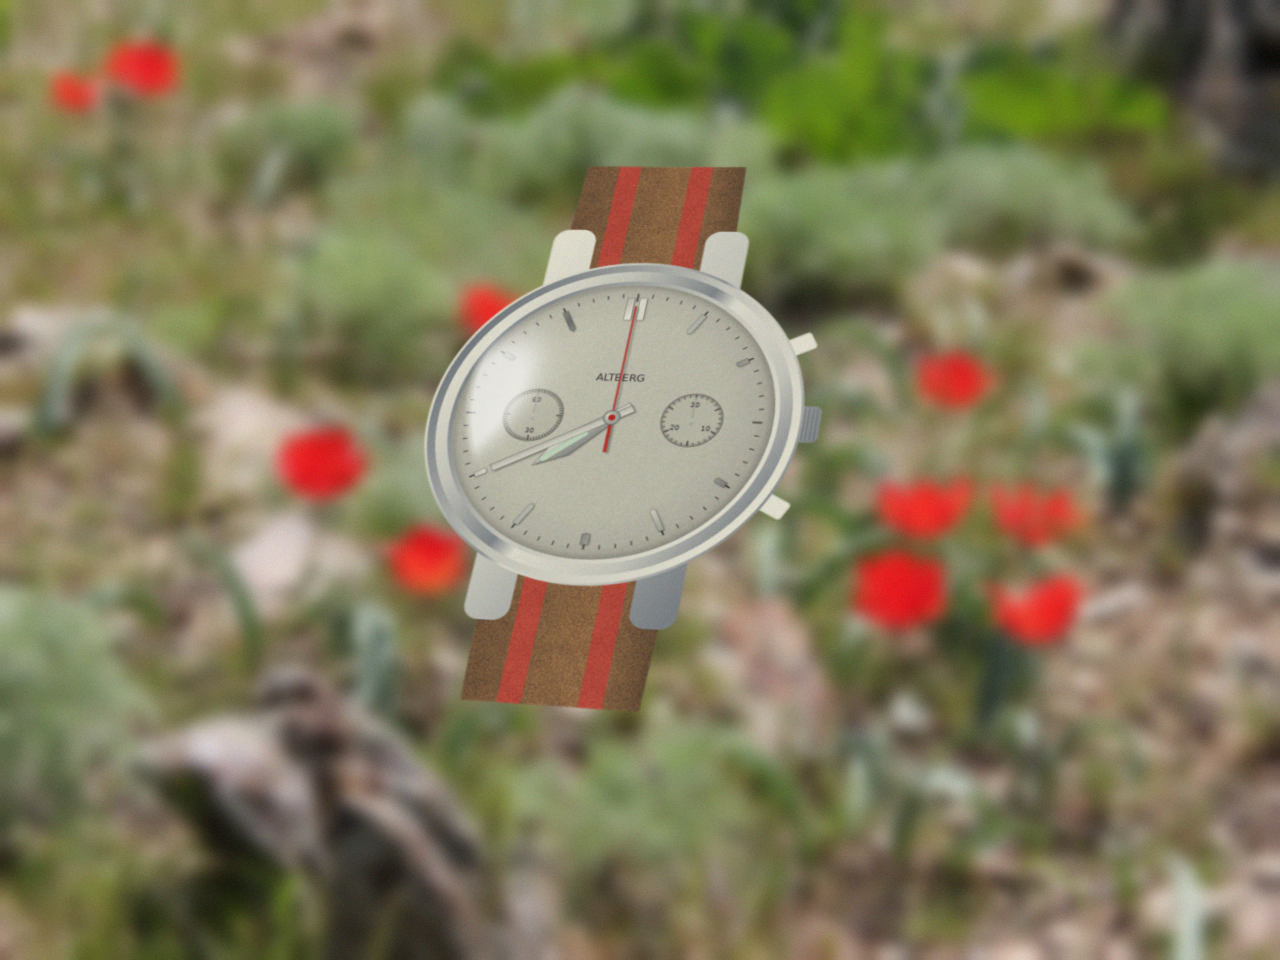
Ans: {"hour": 7, "minute": 40}
